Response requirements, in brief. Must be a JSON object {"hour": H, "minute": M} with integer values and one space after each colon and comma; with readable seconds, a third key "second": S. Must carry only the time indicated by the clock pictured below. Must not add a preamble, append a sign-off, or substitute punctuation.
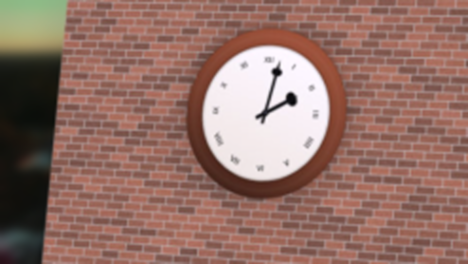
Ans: {"hour": 2, "minute": 2}
